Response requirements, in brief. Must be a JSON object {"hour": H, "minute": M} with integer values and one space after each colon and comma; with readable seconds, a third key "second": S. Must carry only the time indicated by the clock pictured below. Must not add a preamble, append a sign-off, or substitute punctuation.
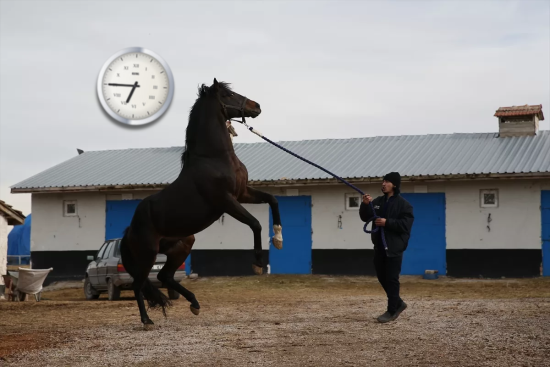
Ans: {"hour": 6, "minute": 45}
